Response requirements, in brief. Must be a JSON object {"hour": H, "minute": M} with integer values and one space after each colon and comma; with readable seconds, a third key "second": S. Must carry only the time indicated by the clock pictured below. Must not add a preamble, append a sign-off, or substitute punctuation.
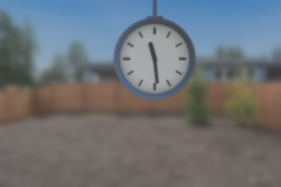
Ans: {"hour": 11, "minute": 29}
